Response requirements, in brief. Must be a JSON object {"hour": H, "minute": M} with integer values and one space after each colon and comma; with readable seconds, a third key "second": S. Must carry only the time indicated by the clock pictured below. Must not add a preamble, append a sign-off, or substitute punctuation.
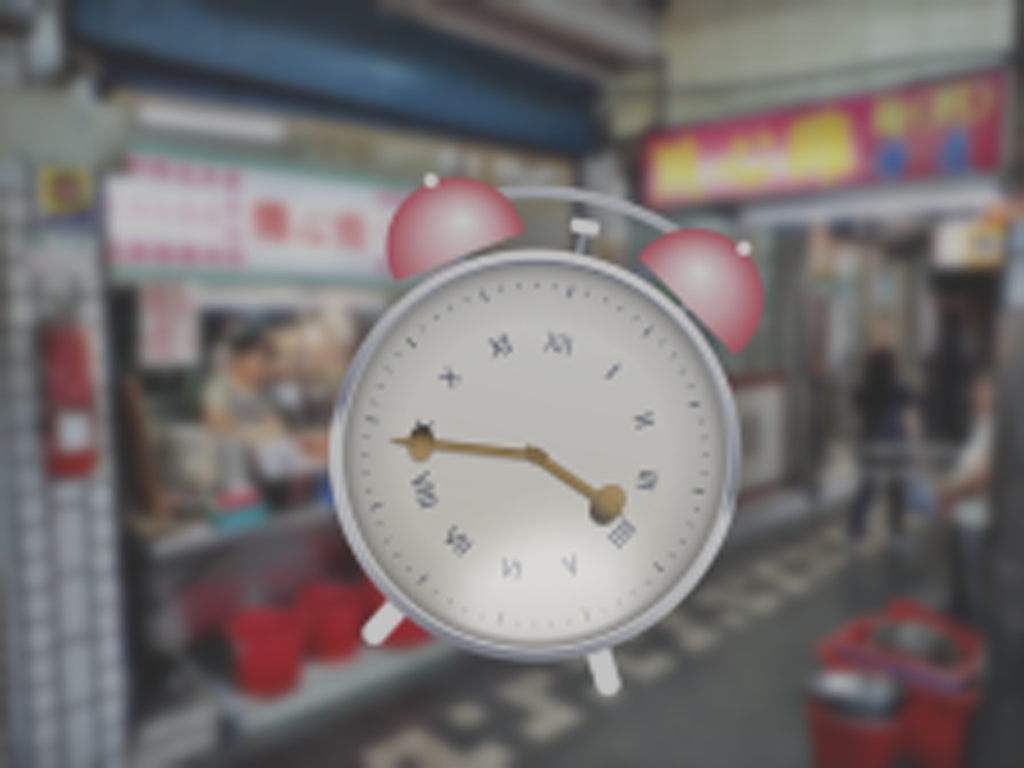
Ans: {"hour": 3, "minute": 44}
